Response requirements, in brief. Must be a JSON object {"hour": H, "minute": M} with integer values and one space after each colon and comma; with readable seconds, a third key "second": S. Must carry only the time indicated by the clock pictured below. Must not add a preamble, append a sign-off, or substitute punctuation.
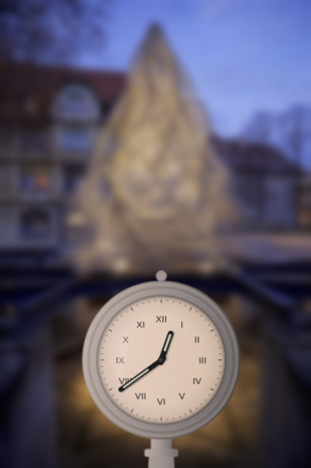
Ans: {"hour": 12, "minute": 39}
